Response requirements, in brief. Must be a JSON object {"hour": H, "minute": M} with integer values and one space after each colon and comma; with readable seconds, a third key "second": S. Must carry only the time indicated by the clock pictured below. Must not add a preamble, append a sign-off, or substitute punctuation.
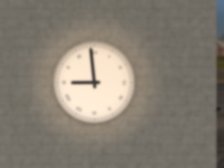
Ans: {"hour": 8, "minute": 59}
